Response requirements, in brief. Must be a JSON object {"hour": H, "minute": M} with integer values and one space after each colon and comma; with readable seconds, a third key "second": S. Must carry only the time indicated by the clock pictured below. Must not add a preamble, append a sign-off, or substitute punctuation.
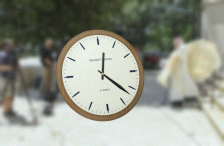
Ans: {"hour": 12, "minute": 22}
